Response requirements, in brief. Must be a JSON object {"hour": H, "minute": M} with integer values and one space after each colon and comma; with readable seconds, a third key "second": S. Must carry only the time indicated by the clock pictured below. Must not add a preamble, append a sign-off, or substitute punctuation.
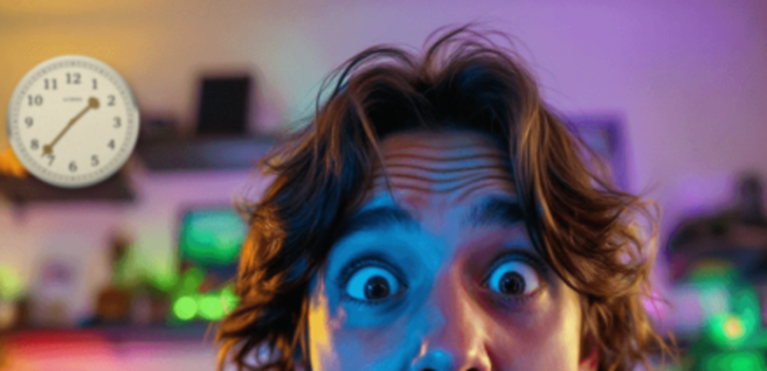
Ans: {"hour": 1, "minute": 37}
